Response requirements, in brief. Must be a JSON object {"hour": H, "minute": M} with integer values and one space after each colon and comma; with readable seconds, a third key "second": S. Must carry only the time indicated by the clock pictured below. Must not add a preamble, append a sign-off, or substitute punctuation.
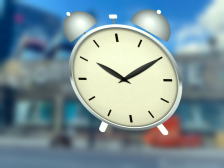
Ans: {"hour": 10, "minute": 10}
